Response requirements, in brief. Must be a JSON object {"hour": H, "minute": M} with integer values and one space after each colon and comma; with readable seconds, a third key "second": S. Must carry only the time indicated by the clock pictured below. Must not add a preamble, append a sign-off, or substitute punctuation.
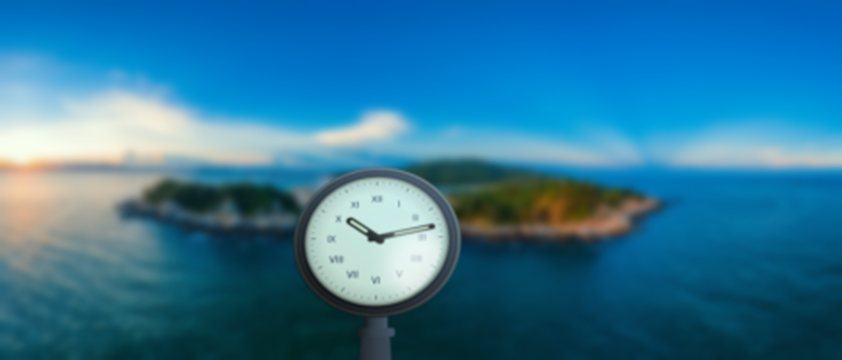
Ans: {"hour": 10, "minute": 13}
